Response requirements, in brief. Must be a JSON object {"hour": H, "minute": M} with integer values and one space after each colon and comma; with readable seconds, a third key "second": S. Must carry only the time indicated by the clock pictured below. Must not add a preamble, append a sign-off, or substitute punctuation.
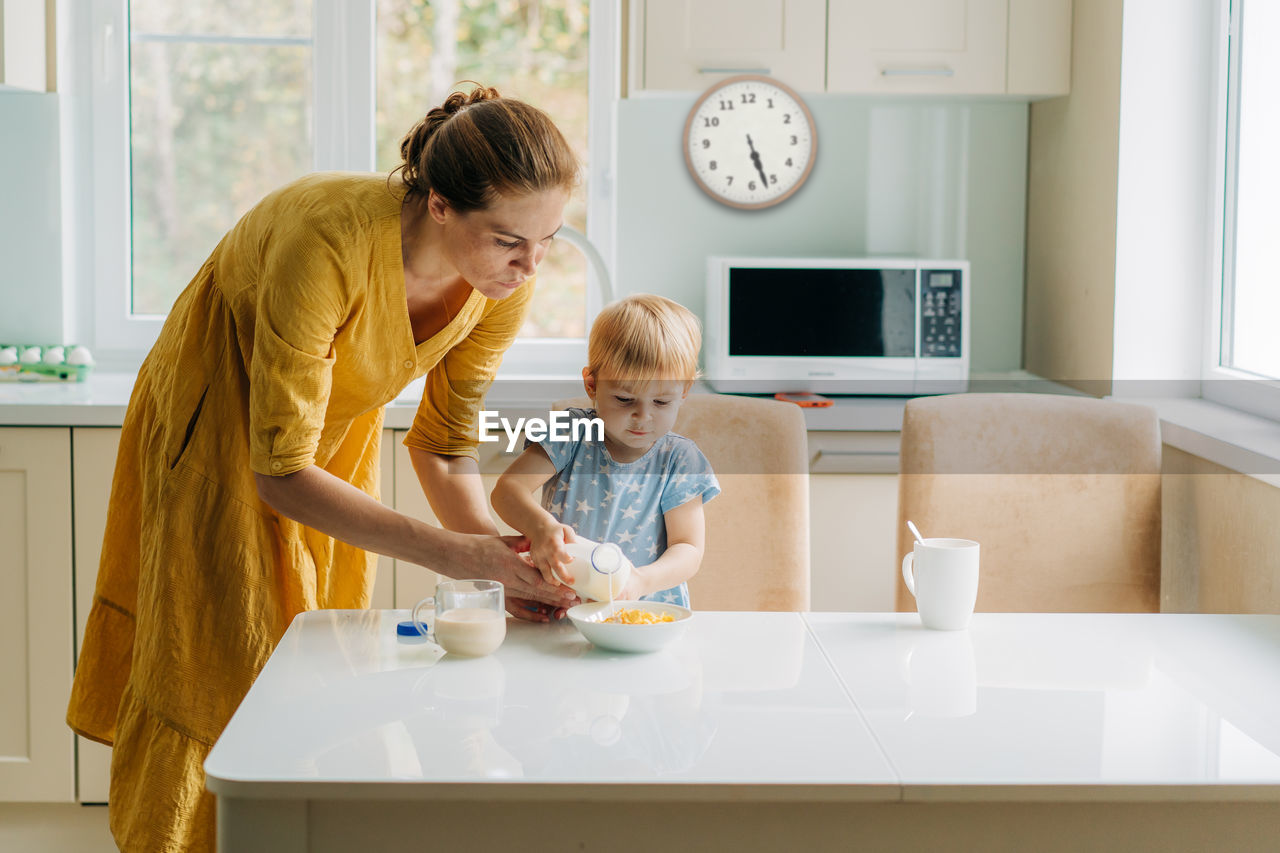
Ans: {"hour": 5, "minute": 27}
